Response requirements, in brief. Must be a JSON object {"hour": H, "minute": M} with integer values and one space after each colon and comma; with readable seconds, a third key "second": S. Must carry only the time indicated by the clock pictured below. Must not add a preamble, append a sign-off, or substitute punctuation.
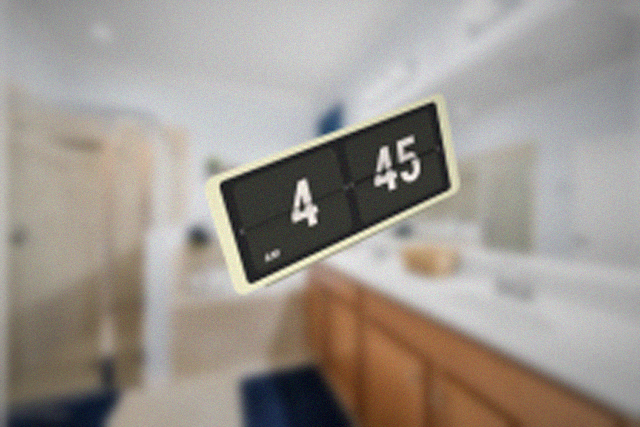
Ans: {"hour": 4, "minute": 45}
